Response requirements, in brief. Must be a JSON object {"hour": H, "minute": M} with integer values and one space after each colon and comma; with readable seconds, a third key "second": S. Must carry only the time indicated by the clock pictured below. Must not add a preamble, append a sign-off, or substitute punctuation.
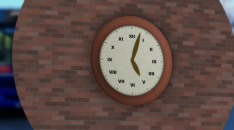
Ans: {"hour": 5, "minute": 3}
